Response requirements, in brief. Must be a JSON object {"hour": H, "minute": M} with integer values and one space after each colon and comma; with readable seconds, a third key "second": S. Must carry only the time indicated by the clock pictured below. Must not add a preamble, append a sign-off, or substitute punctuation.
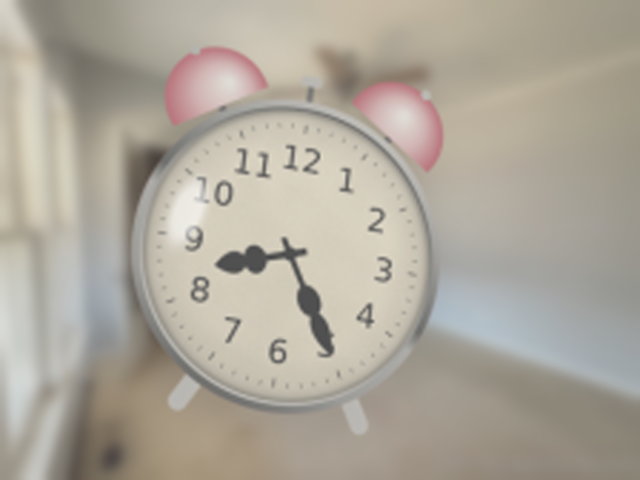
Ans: {"hour": 8, "minute": 25}
